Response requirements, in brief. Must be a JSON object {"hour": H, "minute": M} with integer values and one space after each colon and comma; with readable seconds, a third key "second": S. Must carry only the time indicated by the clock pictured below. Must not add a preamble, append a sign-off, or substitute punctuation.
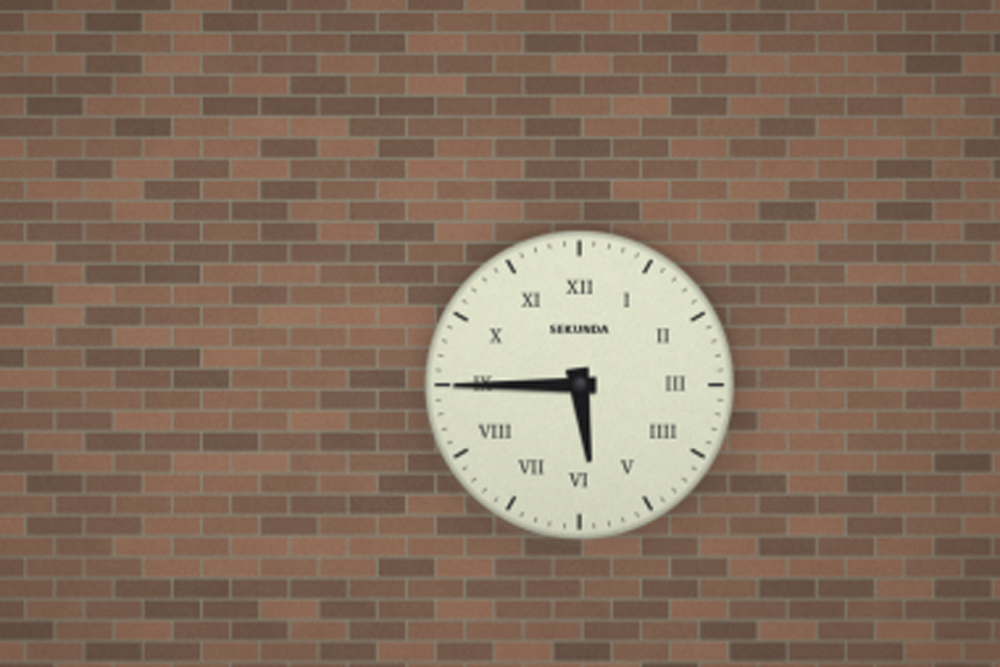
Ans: {"hour": 5, "minute": 45}
